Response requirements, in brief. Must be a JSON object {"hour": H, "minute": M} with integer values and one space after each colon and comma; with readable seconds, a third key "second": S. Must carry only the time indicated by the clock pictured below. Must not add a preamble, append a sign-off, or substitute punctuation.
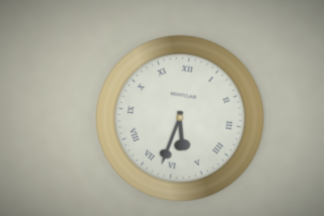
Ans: {"hour": 5, "minute": 32}
